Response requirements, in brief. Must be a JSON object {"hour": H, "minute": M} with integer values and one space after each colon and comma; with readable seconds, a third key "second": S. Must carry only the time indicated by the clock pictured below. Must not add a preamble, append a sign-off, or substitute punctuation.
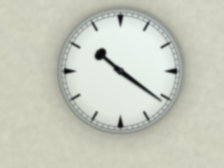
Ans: {"hour": 10, "minute": 21}
